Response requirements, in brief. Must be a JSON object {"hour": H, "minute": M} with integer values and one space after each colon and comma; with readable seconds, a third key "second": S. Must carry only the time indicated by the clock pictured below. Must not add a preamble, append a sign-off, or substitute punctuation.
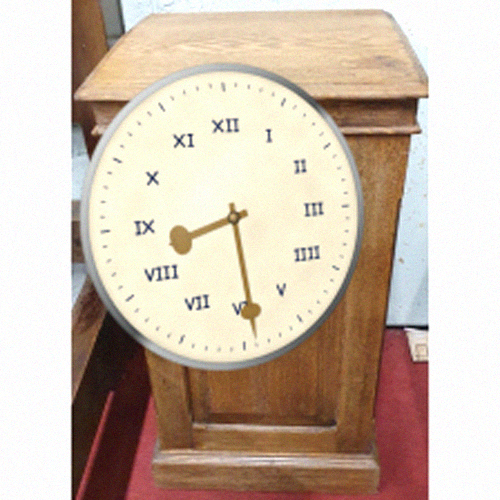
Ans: {"hour": 8, "minute": 29}
